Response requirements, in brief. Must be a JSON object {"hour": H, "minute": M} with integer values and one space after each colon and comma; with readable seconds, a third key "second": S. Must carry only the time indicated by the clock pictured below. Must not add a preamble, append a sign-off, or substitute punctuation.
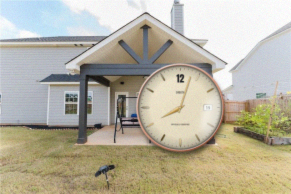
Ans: {"hour": 8, "minute": 3}
